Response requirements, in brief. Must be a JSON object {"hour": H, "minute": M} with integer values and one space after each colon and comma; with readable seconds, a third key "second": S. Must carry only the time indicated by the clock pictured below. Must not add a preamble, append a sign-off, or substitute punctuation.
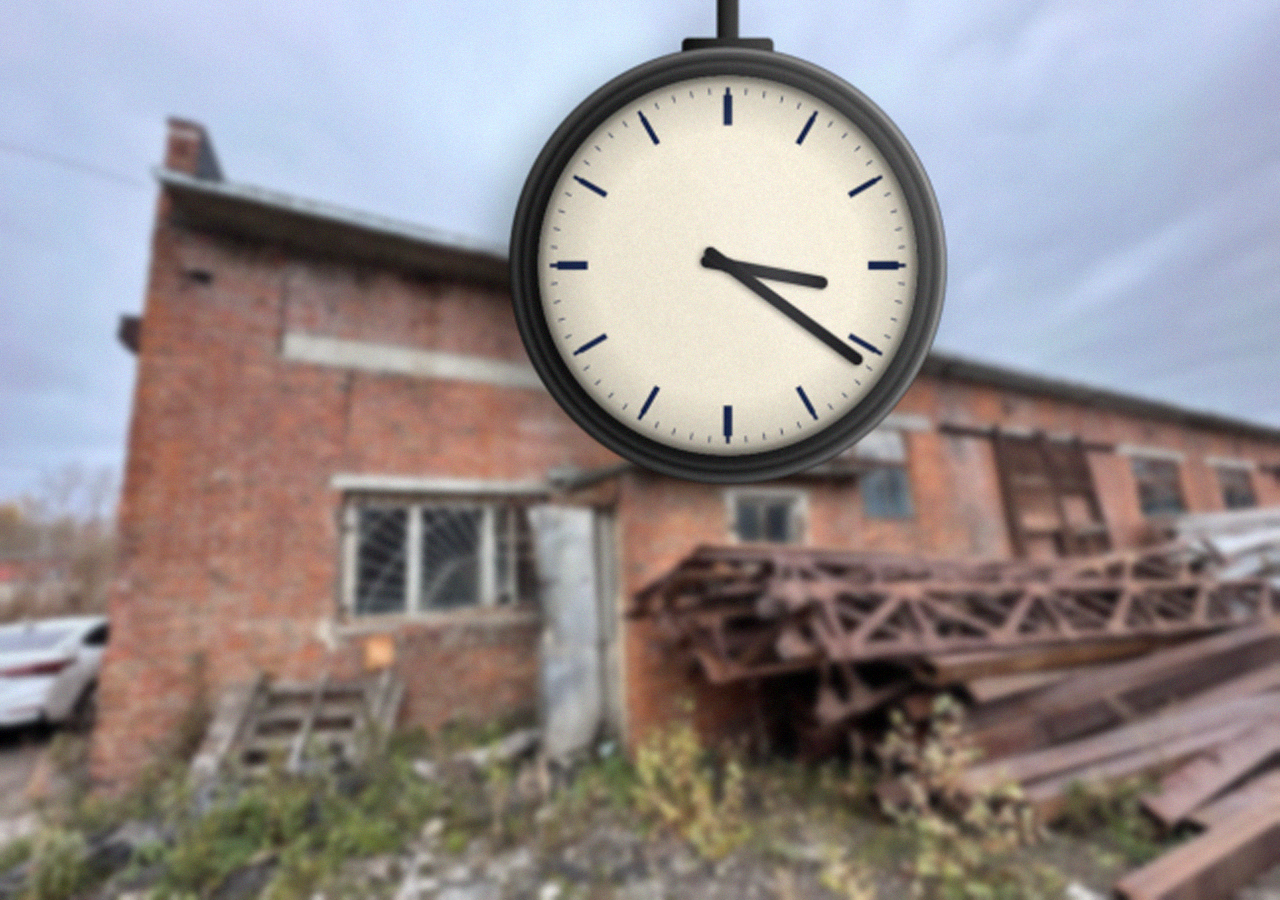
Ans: {"hour": 3, "minute": 21}
